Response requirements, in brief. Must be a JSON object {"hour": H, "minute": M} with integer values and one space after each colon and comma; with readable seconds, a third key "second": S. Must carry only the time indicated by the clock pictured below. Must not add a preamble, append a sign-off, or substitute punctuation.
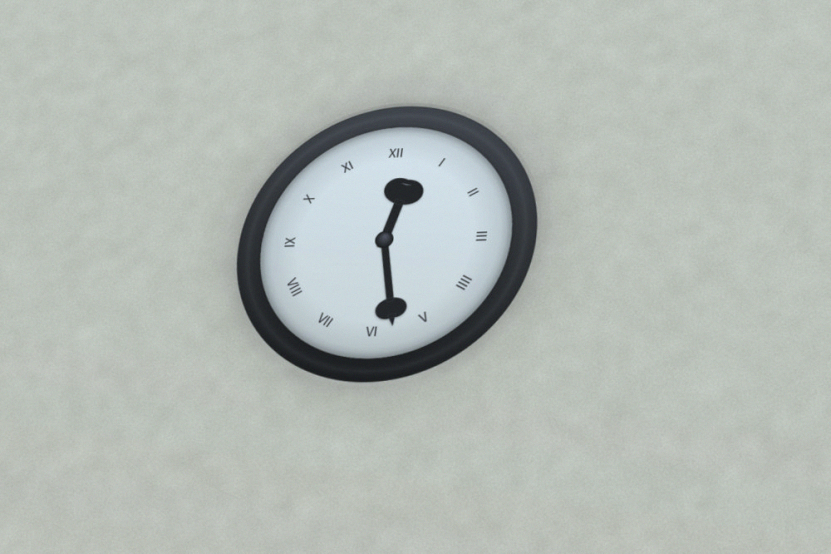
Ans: {"hour": 12, "minute": 28}
